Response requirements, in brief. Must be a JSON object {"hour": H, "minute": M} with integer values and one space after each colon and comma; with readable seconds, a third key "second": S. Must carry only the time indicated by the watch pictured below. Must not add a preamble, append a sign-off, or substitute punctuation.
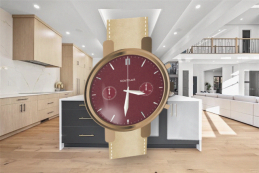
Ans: {"hour": 3, "minute": 31}
